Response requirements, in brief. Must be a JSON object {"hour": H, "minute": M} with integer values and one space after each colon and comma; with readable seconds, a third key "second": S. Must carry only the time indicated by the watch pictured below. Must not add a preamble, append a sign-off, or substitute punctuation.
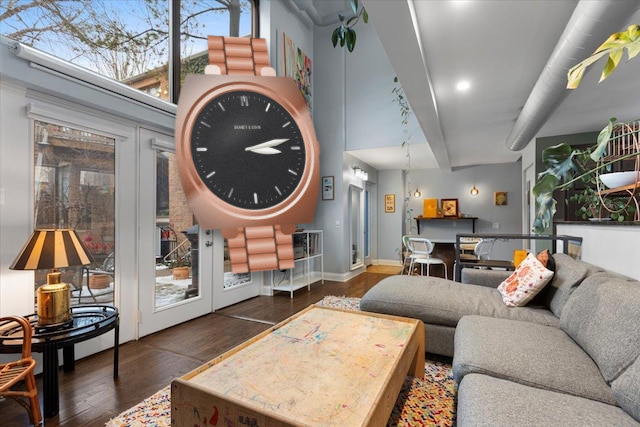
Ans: {"hour": 3, "minute": 13}
